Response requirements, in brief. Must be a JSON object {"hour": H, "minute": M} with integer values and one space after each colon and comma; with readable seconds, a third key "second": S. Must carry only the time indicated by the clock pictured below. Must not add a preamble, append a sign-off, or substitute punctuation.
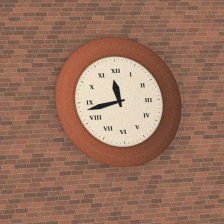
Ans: {"hour": 11, "minute": 43}
